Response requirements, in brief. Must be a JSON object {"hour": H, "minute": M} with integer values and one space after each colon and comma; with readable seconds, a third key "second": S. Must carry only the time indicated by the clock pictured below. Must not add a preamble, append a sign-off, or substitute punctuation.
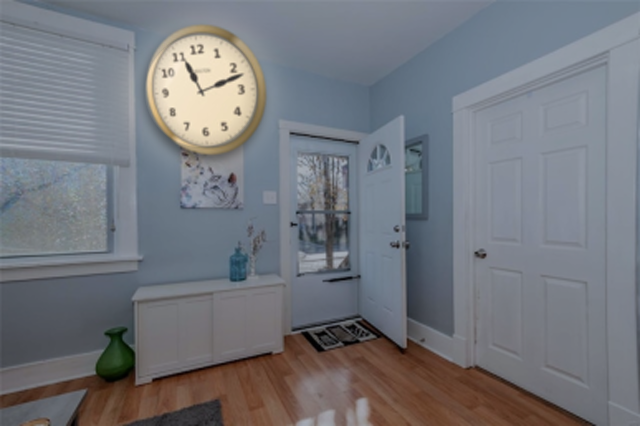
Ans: {"hour": 11, "minute": 12}
